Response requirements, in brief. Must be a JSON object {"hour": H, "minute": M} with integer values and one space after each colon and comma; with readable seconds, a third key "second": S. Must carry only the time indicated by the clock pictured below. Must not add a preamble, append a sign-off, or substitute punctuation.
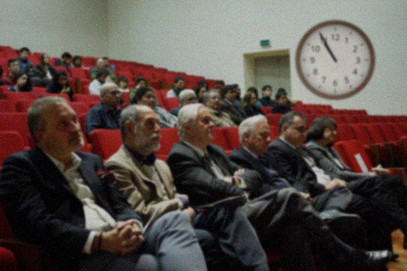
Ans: {"hour": 10, "minute": 55}
